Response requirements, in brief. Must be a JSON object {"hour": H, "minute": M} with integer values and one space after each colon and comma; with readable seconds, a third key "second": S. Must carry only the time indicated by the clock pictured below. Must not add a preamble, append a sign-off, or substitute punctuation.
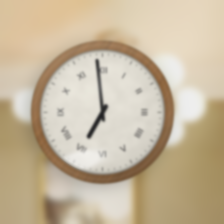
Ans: {"hour": 6, "minute": 59}
